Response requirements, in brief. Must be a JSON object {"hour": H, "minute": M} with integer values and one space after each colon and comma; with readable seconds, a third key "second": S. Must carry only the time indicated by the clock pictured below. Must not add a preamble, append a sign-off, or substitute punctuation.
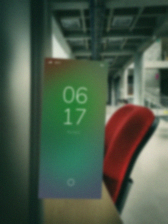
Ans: {"hour": 6, "minute": 17}
